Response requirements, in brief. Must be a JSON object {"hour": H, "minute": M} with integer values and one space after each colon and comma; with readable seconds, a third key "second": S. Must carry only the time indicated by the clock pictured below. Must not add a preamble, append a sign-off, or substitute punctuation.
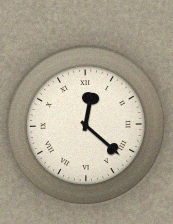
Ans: {"hour": 12, "minute": 22}
